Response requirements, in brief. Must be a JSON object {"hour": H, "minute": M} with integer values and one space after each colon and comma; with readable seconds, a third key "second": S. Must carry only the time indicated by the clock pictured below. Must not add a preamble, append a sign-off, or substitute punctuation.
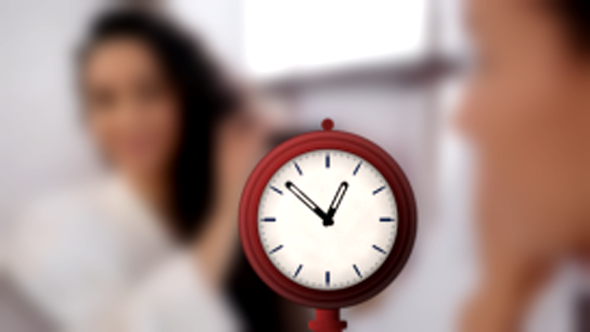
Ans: {"hour": 12, "minute": 52}
